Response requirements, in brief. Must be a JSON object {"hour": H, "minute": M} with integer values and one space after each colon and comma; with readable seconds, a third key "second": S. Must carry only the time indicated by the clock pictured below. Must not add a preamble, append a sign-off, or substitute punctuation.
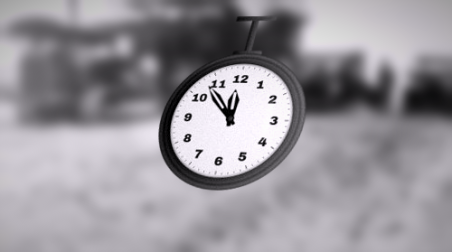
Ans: {"hour": 11, "minute": 53}
